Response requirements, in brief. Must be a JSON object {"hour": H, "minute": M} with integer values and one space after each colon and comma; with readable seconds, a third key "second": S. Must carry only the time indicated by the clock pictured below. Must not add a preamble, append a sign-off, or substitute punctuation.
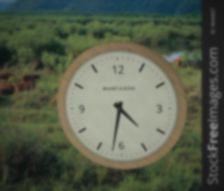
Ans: {"hour": 4, "minute": 32}
